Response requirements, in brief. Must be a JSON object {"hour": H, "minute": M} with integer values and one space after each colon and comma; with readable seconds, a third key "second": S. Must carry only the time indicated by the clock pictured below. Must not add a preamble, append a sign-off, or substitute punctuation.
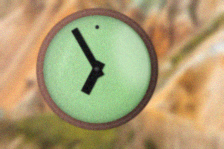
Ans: {"hour": 6, "minute": 55}
